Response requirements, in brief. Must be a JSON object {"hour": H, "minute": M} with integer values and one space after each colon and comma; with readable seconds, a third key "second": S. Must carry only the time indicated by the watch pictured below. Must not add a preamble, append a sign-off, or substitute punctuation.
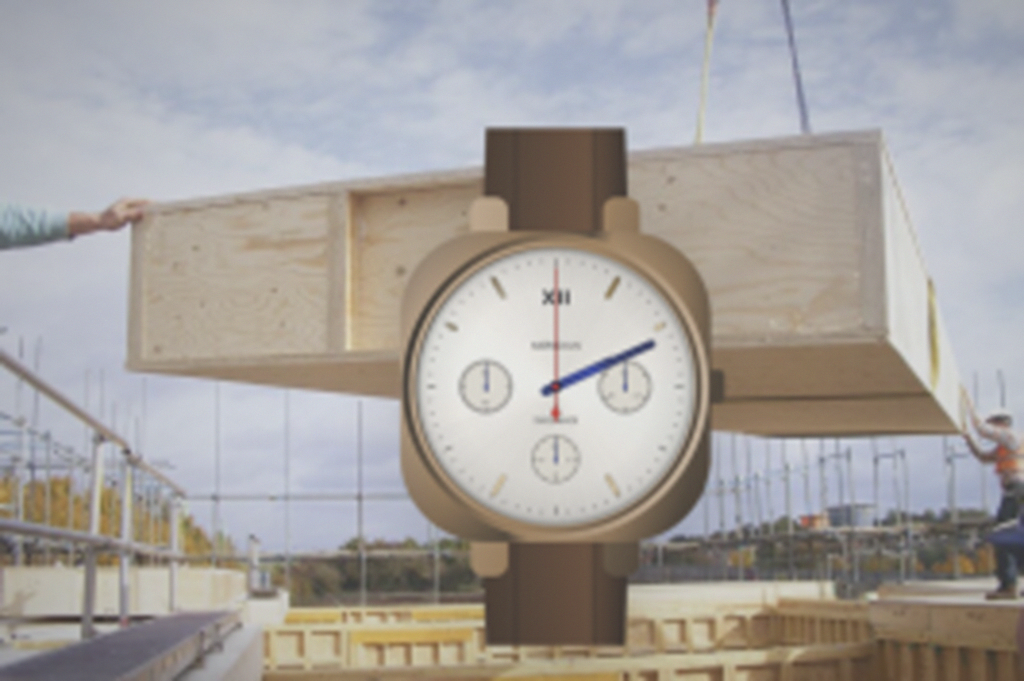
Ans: {"hour": 2, "minute": 11}
